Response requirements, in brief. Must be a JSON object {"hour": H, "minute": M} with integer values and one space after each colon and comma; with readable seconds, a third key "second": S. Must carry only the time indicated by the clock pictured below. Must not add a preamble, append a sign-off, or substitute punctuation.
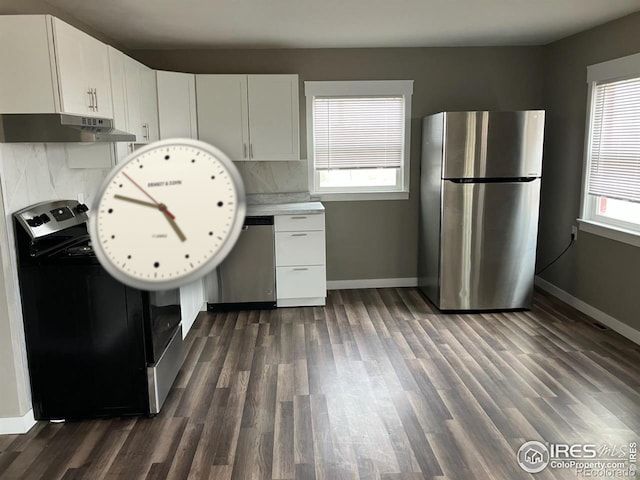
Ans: {"hour": 4, "minute": 47, "second": 52}
